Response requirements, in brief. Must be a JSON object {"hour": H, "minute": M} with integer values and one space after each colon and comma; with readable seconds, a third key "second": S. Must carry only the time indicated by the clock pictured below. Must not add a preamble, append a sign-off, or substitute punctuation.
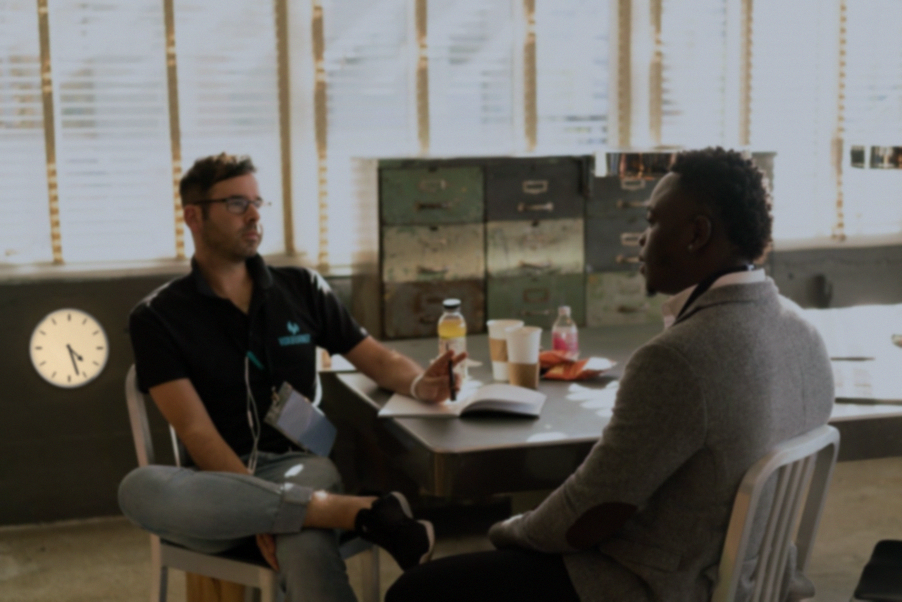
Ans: {"hour": 4, "minute": 27}
